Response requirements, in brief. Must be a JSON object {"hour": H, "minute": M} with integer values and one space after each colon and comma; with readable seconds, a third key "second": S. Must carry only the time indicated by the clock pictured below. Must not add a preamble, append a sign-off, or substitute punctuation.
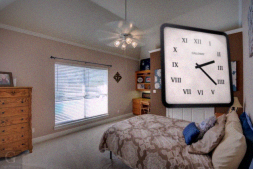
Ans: {"hour": 2, "minute": 22}
